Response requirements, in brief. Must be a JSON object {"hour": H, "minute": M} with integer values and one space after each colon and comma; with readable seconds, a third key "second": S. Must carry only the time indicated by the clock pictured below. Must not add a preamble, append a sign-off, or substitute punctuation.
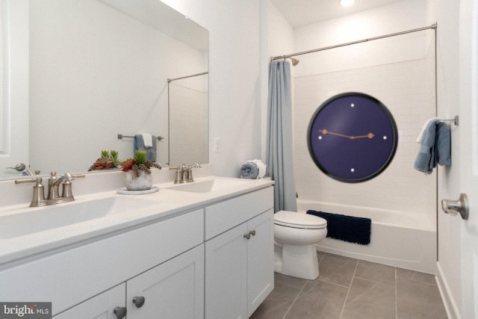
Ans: {"hour": 2, "minute": 47}
